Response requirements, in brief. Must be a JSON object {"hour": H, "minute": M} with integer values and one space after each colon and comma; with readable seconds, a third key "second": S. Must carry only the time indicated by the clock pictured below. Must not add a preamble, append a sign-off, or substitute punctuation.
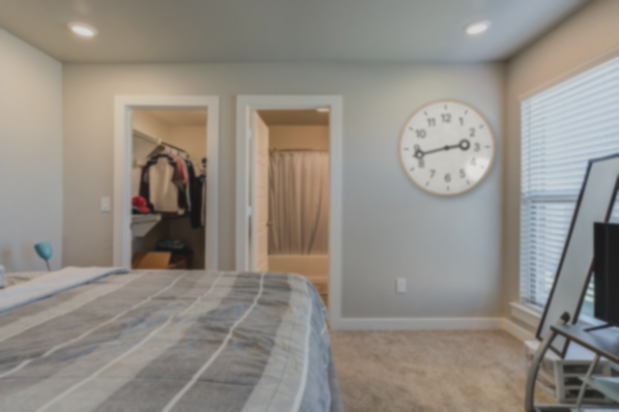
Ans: {"hour": 2, "minute": 43}
